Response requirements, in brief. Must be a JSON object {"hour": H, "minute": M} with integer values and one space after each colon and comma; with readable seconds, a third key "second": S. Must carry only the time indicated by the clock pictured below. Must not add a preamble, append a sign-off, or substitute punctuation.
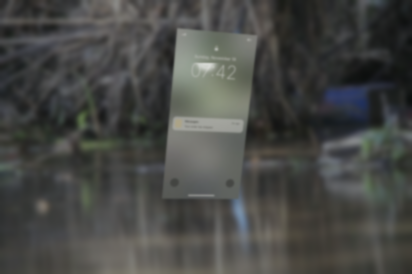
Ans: {"hour": 7, "minute": 42}
